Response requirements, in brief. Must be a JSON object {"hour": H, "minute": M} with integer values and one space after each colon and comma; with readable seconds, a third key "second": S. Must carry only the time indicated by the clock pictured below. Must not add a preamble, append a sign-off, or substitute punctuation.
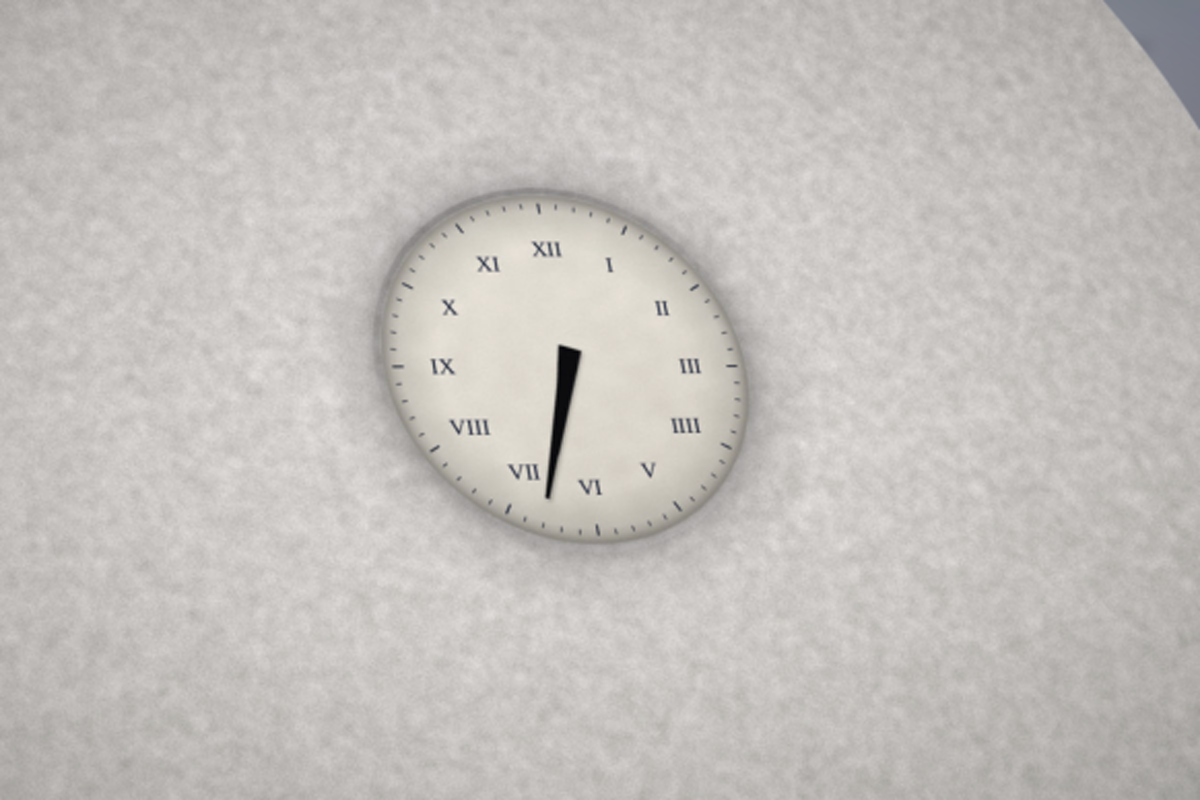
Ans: {"hour": 6, "minute": 33}
